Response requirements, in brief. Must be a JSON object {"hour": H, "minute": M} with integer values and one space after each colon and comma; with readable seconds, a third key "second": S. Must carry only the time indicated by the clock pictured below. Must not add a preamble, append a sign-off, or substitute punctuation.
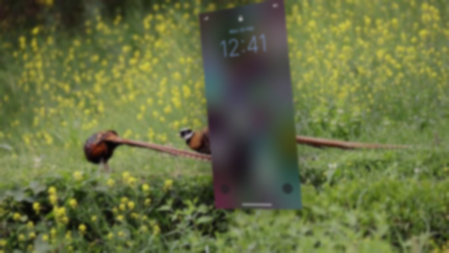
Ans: {"hour": 12, "minute": 41}
